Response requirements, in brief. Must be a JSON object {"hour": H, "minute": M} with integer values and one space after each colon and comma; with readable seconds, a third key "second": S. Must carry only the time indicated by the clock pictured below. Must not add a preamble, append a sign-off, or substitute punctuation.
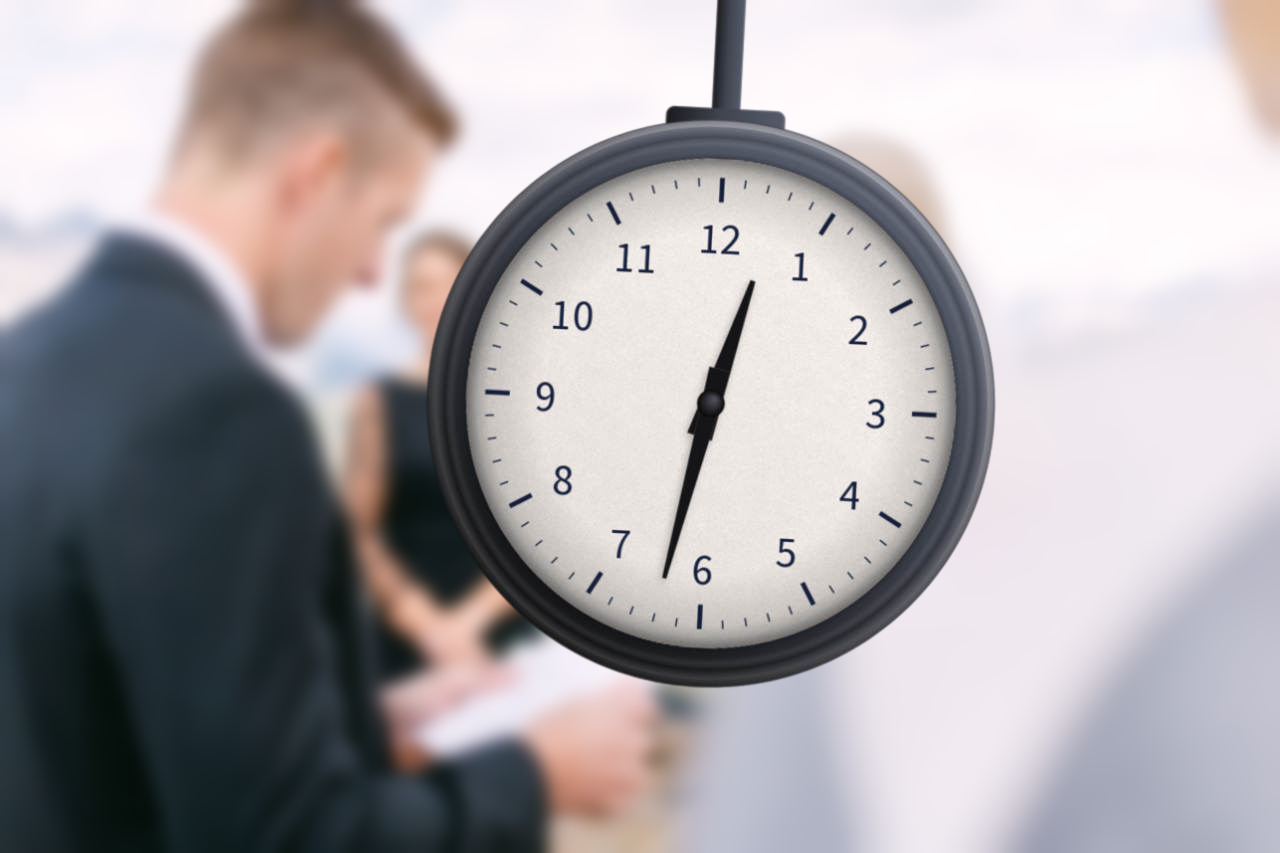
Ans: {"hour": 12, "minute": 32}
